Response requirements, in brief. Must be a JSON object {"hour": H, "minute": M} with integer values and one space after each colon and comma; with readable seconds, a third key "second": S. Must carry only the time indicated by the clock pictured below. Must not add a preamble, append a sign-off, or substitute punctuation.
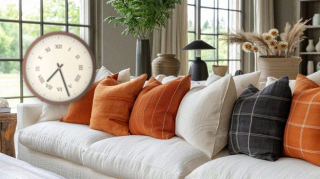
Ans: {"hour": 7, "minute": 27}
